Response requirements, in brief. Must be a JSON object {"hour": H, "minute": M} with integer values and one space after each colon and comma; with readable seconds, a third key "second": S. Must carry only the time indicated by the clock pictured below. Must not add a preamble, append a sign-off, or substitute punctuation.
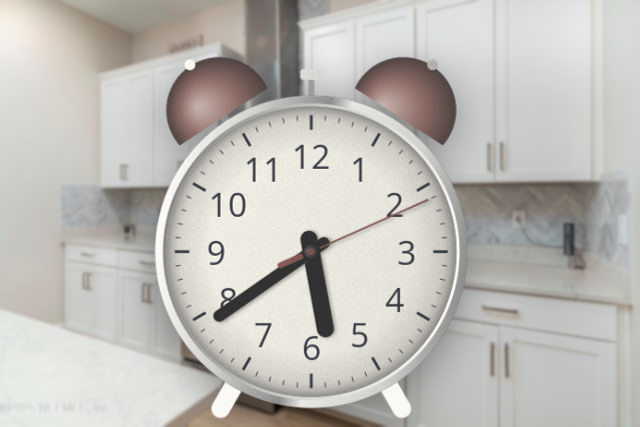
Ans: {"hour": 5, "minute": 39, "second": 11}
